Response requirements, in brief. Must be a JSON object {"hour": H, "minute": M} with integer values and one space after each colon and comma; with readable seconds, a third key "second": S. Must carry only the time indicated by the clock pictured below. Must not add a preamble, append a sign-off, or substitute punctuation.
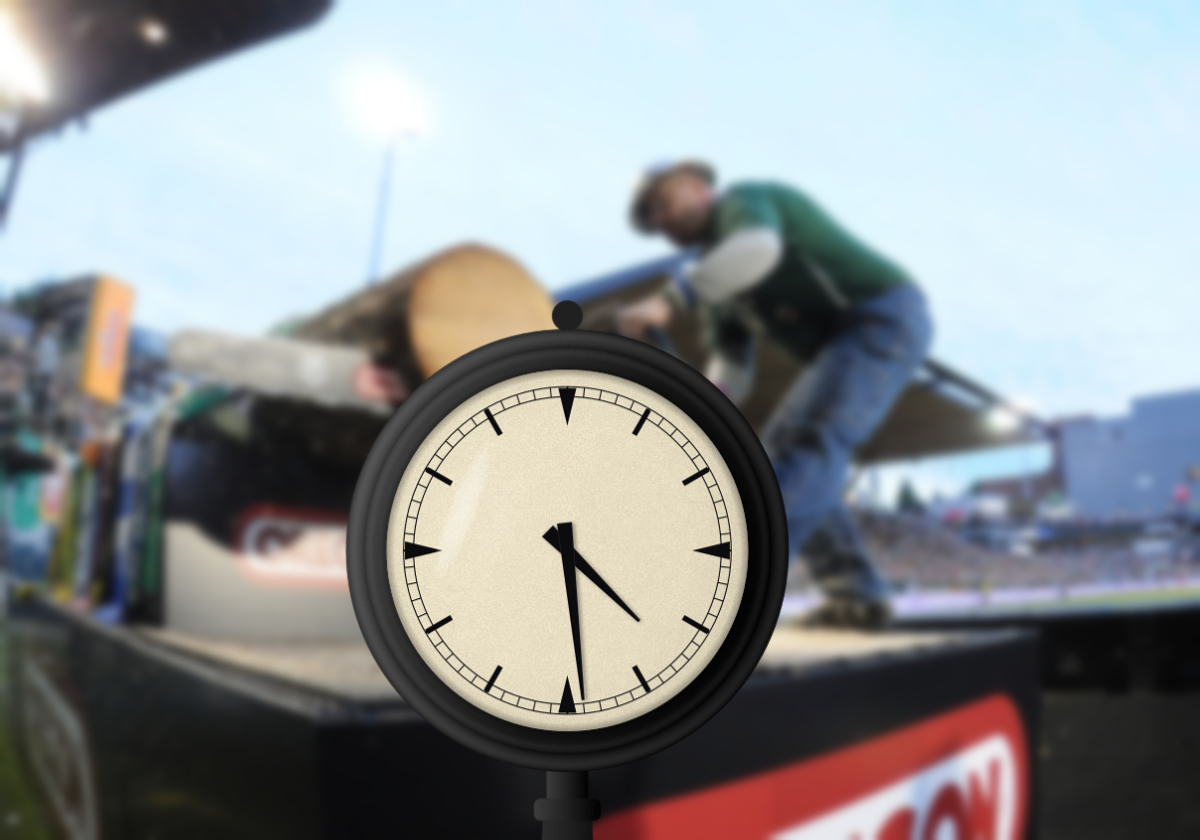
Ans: {"hour": 4, "minute": 29}
